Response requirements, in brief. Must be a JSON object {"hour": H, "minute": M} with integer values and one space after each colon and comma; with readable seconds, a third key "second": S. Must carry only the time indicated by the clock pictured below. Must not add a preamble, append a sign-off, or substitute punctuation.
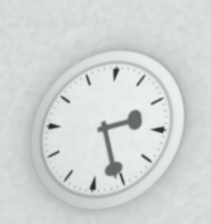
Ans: {"hour": 2, "minute": 26}
